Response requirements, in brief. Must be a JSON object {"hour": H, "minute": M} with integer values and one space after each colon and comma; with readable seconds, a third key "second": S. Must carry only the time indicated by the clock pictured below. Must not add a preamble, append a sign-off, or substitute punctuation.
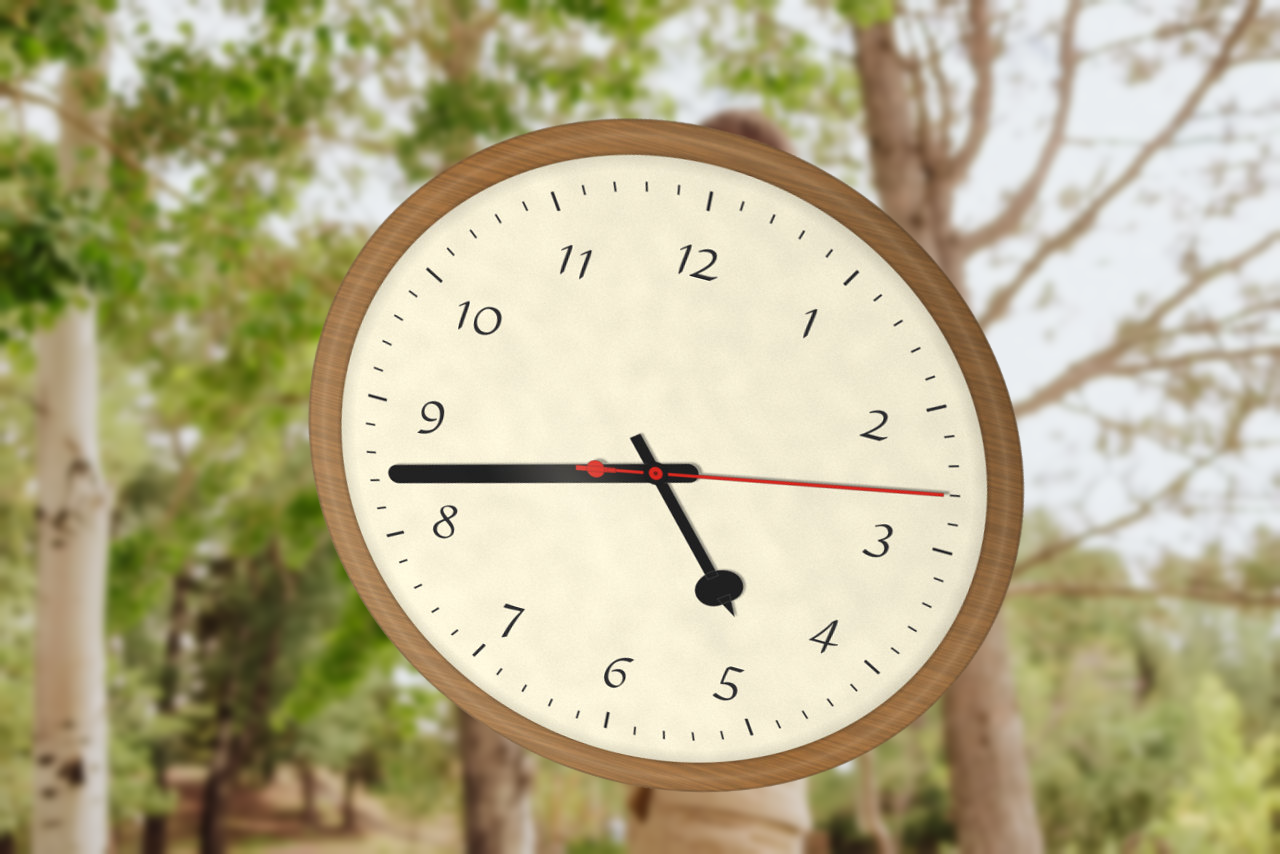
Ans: {"hour": 4, "minute": 42, "second": 13}
